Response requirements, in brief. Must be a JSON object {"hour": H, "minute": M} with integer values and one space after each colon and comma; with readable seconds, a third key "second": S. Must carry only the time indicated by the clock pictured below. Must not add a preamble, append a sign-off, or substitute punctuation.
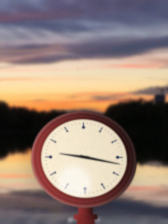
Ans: {"hour": 9, "minute": 17}
